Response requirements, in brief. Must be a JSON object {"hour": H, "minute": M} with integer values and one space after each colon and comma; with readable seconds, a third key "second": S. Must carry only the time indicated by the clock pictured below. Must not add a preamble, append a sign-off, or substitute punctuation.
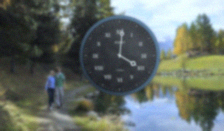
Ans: {"hour": 4, "minute": 1}
